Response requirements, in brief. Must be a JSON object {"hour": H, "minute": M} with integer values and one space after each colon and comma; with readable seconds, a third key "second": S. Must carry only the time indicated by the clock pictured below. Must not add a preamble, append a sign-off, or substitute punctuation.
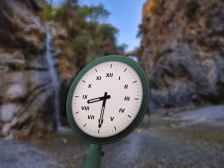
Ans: {"hour": 8, "minute": 30}
